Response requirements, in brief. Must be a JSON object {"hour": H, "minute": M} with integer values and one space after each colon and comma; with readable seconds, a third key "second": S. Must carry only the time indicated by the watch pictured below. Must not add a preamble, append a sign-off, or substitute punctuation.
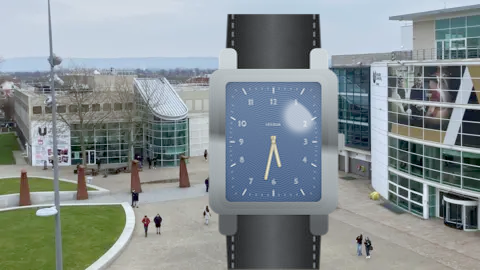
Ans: {"hour": 5, "minute": 32}
